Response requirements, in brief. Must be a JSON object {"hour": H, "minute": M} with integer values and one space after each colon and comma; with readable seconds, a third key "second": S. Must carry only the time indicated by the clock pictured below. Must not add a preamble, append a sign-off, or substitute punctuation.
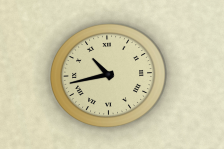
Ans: {"hour": 10, "minute": 43}
